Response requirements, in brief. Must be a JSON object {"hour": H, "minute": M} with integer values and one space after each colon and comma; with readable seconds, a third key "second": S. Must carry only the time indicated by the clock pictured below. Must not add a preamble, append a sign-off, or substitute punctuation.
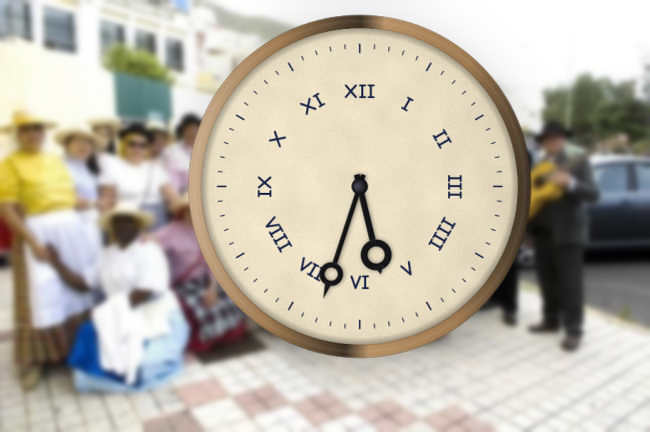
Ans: {"hour": 5, "minute": 33}
